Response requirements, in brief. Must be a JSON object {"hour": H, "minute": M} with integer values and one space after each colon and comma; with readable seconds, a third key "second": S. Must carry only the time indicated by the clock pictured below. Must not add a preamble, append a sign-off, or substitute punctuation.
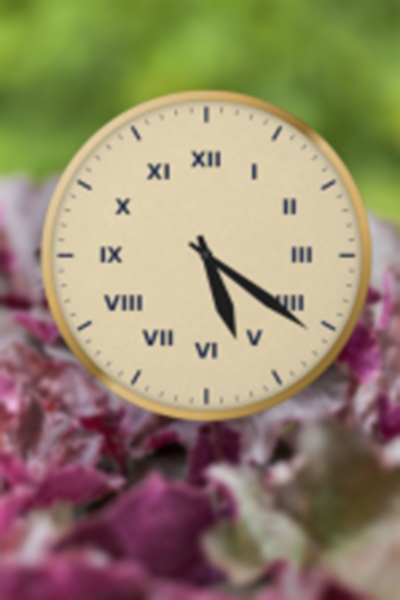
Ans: {"hour": 5, "minute": 21}
